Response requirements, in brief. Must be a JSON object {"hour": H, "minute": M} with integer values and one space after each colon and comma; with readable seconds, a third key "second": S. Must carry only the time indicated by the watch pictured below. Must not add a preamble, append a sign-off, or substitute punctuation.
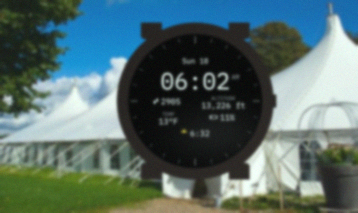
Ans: {"hour": 6, "minute": 2}
